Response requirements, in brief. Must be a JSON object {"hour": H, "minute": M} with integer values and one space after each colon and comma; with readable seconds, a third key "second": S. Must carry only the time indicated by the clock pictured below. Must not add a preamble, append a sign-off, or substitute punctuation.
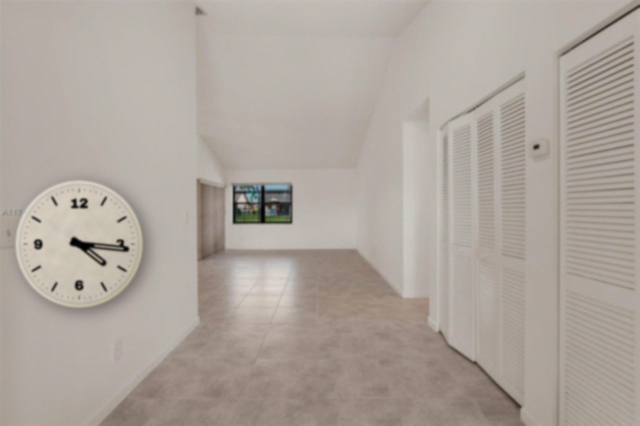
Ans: {"hour": 4, "minute": 16}
